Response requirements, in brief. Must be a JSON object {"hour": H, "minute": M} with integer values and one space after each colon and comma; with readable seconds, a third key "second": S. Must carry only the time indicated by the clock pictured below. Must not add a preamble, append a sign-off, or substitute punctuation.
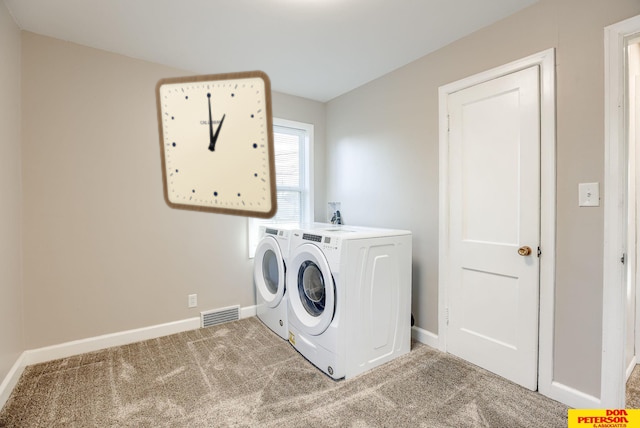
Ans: {"hour": 1, "minute": 0}
